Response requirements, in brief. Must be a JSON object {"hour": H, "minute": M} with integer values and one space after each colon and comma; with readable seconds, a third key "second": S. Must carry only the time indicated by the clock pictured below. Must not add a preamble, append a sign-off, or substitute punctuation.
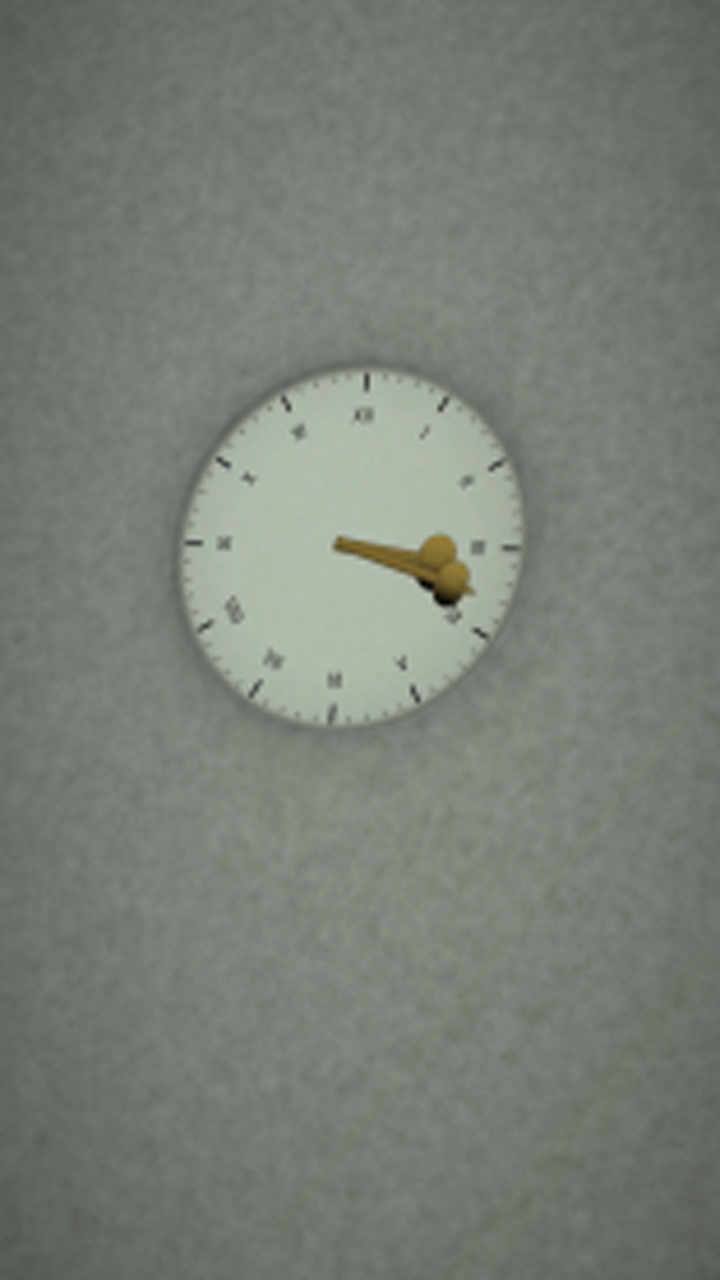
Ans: {"hour": 3, "minute": 18}
